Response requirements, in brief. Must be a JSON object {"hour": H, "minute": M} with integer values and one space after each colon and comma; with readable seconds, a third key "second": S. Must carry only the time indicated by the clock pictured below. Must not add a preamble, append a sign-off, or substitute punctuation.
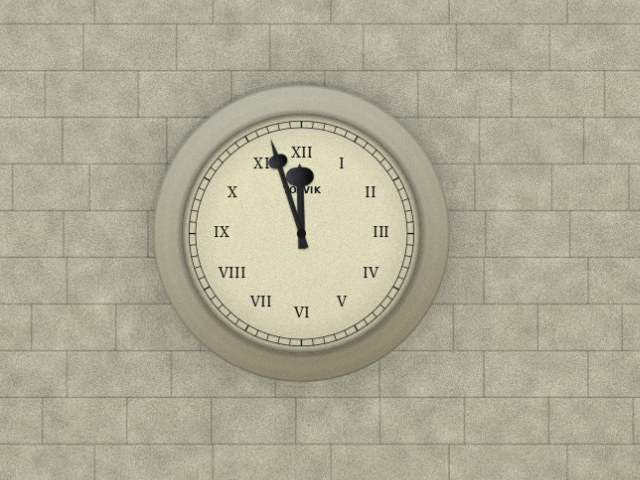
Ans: {"hour": 11, "minute": 57}
